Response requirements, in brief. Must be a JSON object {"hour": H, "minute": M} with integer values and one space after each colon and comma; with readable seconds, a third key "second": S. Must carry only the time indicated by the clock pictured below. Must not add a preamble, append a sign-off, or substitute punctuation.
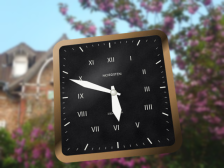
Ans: {"hour": 5, "minute": 49}
